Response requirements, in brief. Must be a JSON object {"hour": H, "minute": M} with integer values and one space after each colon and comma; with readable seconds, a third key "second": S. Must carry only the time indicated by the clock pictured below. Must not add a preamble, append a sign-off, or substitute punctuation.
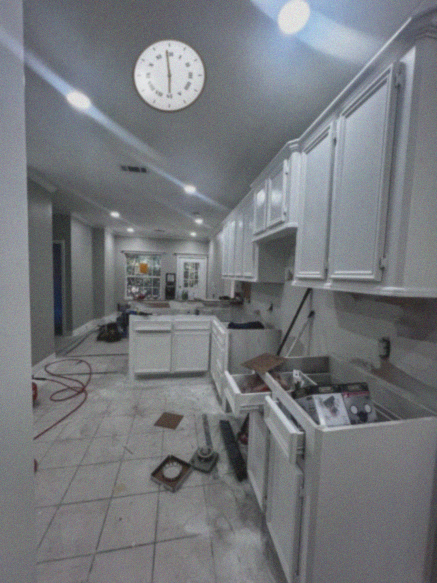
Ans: {"hour": 5, "minute": 59}
